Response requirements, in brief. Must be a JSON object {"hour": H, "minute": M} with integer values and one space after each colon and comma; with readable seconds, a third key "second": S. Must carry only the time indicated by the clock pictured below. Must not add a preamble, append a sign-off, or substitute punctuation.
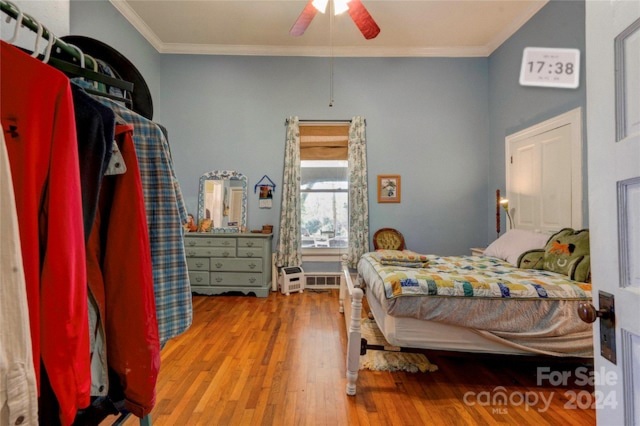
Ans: {"hour": 17, "minute": 38}
